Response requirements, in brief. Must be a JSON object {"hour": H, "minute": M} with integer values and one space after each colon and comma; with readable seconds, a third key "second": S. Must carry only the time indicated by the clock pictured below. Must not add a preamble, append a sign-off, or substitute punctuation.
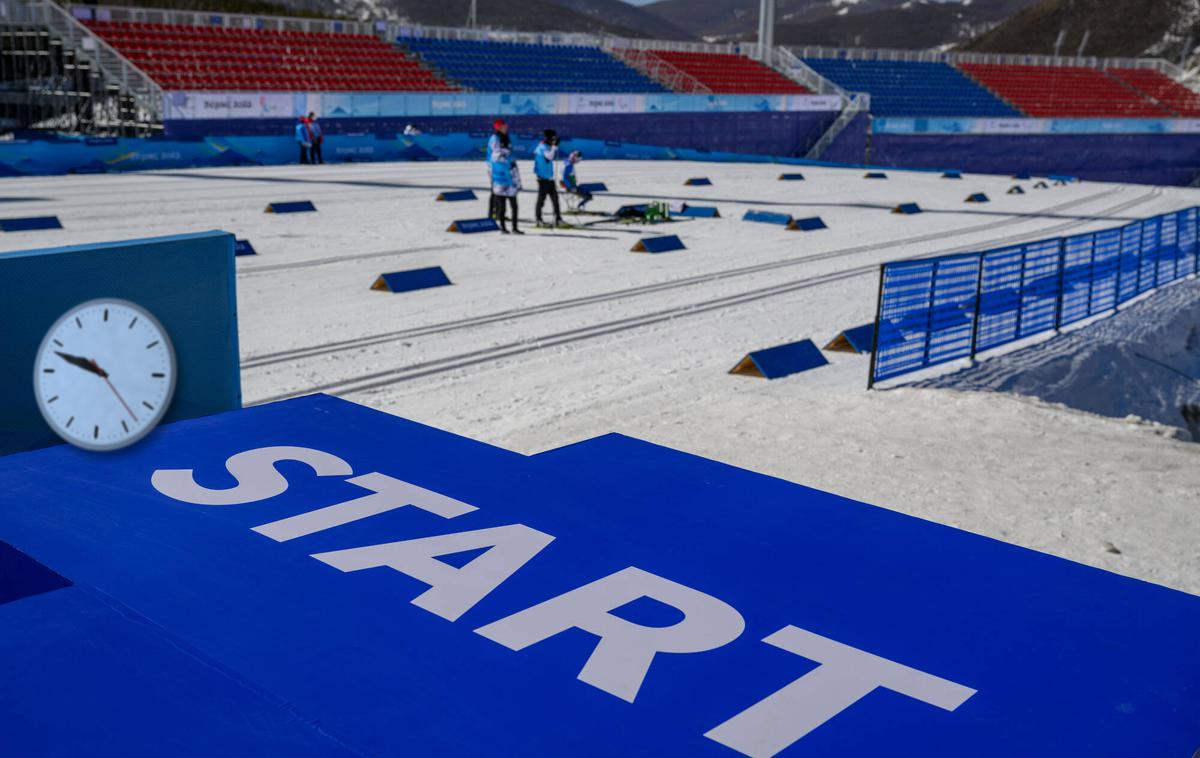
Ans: {"hour": 9, "minute": 48, "second": 23}
